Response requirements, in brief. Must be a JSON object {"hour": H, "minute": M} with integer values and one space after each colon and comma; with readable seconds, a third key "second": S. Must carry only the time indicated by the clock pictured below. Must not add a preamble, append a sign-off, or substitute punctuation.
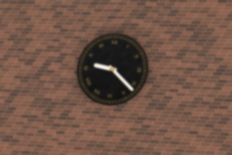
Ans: {"hour": 9, "minute": 22}
